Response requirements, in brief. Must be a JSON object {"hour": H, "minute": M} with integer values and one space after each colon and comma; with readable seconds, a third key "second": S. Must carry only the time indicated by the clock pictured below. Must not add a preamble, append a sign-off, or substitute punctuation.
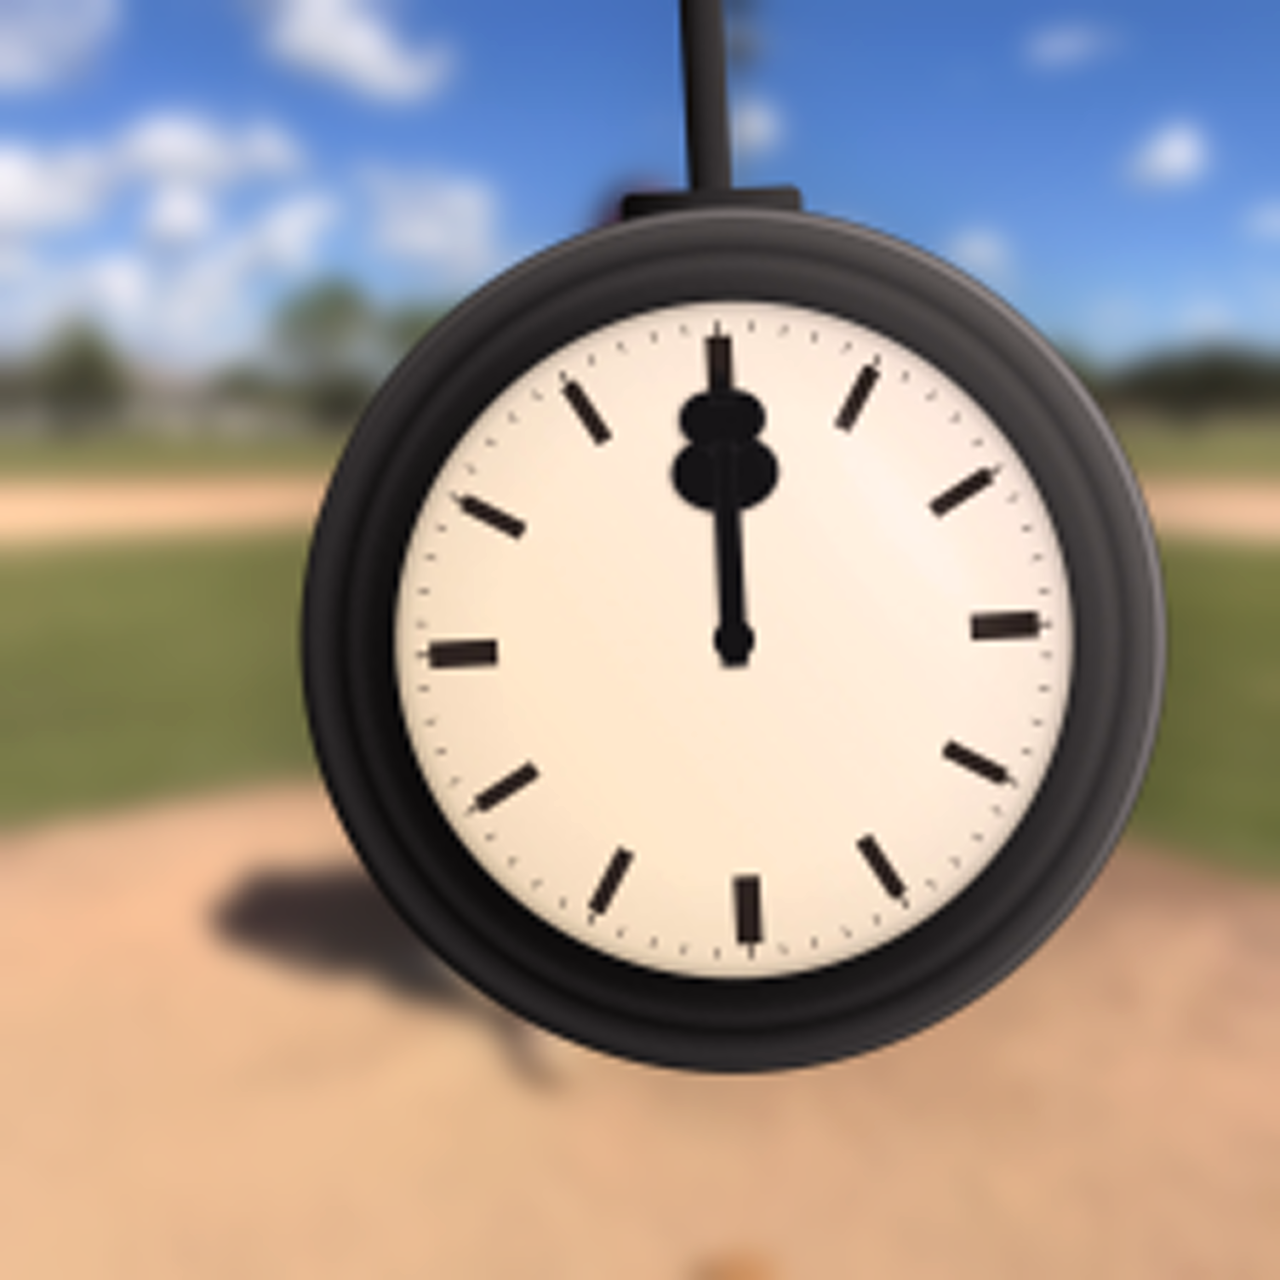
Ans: {"hour": 12, "minute": 0}
